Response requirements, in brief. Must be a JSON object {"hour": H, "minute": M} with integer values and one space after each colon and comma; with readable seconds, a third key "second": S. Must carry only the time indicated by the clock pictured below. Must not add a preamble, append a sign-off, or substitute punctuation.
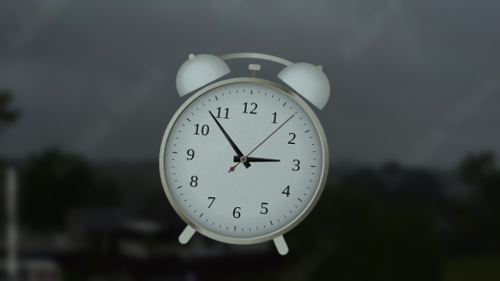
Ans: {"hour": 2, "minute": 53, "second": 7}
